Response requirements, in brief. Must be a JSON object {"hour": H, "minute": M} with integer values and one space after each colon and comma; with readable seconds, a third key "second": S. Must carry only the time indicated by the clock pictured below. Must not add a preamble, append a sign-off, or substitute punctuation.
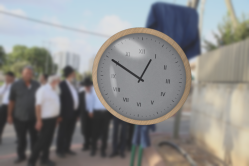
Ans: {"hour": 12, "minute": 50}
